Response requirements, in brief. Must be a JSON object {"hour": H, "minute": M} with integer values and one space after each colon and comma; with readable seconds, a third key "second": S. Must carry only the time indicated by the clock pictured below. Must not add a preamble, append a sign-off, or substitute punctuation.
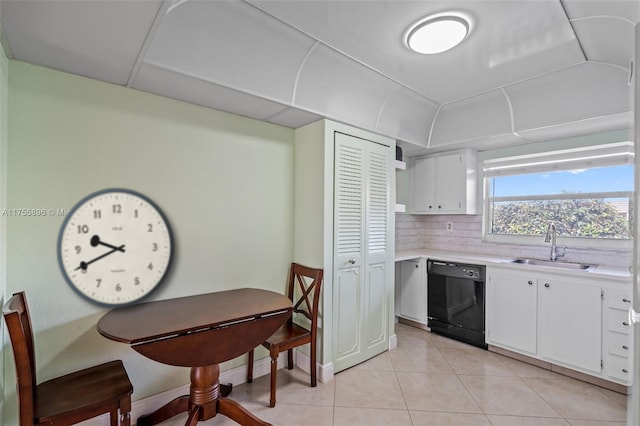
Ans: {"hour": 9, "minute": 41}
